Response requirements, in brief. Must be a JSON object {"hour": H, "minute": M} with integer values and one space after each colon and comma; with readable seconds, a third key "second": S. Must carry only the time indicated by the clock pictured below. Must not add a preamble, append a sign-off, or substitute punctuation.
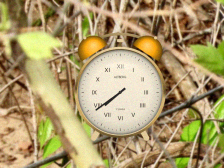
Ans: {"hour": 7, "minute": 39}
